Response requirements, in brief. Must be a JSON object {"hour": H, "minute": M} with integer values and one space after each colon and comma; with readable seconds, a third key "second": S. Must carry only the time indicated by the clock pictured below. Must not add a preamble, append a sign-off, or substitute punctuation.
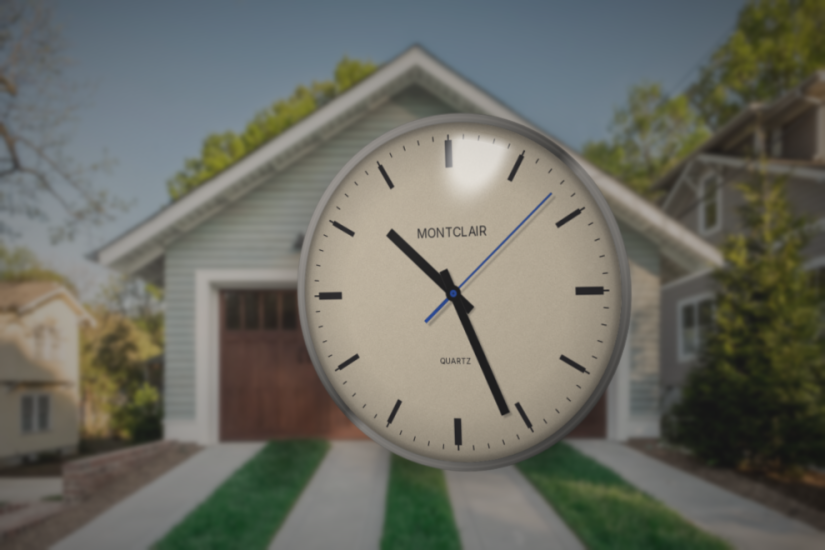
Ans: {"hour": 10, "minute": 26, "second": 8}
